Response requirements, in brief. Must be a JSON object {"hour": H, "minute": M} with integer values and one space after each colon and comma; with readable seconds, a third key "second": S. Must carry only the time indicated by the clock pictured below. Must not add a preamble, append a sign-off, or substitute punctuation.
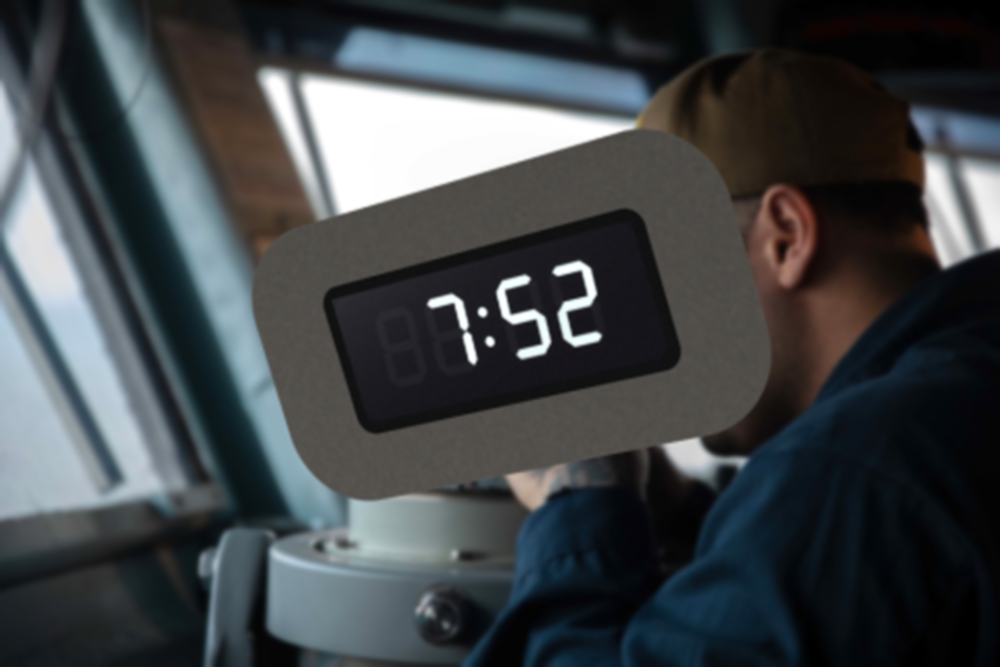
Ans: {"hour": 7, "minute": 52}
